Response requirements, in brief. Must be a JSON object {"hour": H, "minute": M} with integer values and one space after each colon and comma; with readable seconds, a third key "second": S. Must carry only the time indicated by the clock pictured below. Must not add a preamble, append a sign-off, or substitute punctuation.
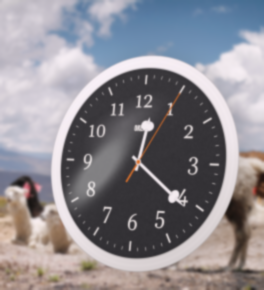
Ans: {"hour": 12, "minute": 21, "second": 5}
